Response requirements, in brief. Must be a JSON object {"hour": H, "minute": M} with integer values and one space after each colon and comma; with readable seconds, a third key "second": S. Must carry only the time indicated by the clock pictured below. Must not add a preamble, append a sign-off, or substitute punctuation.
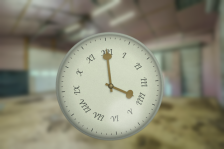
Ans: {"hour": 4, "minute": 0}
